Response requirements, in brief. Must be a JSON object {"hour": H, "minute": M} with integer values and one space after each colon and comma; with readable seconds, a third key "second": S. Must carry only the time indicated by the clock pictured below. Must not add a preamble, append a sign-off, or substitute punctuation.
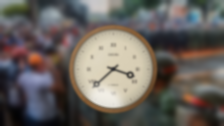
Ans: {"hour": 3, "minute": 38}
